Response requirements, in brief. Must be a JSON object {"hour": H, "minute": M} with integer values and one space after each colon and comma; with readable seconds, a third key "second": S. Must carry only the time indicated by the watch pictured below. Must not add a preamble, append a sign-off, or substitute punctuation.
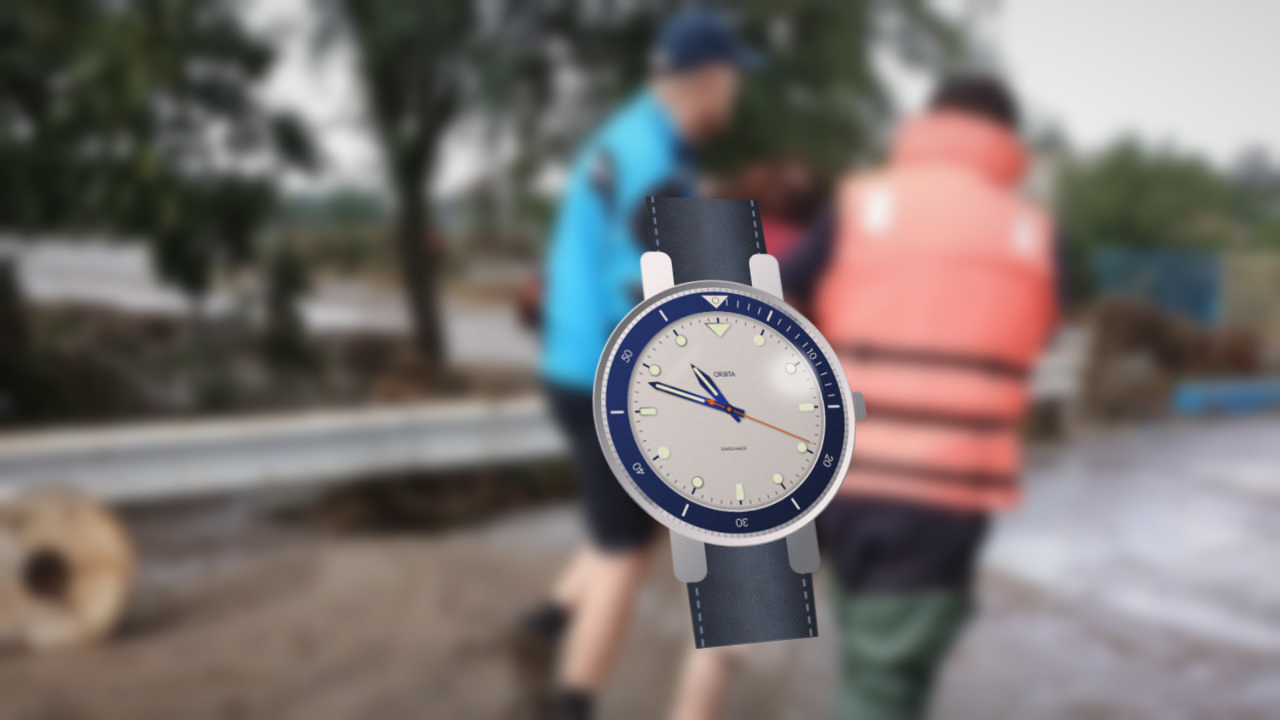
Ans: {"hour": 10, "minute": 48, "second": 19}
